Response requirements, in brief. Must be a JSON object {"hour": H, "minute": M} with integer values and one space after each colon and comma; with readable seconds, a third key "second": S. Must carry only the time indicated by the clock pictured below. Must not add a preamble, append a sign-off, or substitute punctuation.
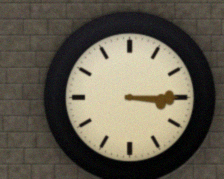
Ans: {"hour": 3, "minute": 15}
